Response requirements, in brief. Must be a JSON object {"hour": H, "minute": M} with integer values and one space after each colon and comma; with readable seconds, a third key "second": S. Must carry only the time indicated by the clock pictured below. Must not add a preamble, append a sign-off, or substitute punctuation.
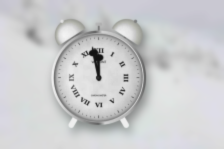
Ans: {"hour": 11, "minute": 58}
